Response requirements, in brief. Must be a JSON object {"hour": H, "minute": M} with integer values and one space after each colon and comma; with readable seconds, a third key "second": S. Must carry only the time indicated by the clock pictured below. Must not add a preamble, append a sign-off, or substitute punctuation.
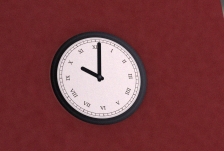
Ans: {"hour": 10, "minute": 1}
